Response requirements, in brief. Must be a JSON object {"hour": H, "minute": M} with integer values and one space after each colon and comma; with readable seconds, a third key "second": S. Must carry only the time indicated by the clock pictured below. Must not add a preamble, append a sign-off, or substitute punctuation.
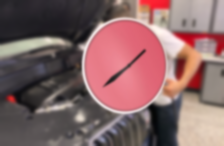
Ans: {"hour": 1, "minute": 39}
